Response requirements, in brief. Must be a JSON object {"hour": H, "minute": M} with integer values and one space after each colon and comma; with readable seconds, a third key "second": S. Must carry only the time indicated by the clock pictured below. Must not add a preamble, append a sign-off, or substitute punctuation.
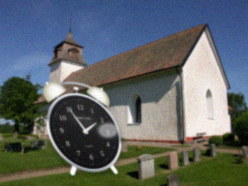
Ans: {"hour": 1, "minute": 55}
